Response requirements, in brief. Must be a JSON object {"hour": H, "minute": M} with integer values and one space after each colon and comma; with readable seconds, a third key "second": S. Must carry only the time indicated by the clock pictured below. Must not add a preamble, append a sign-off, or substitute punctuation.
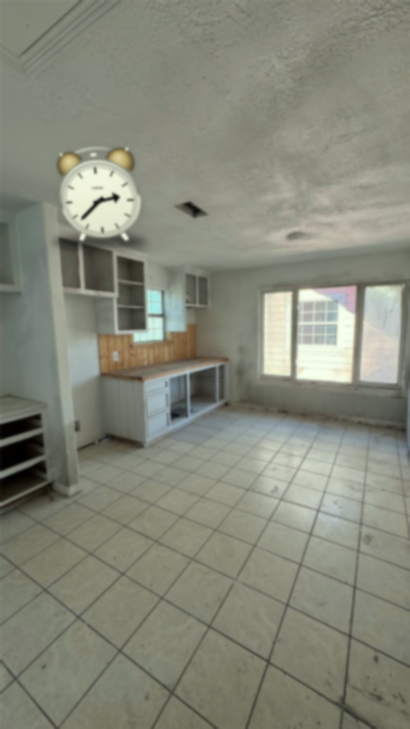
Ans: {"hour": 2, "minute": 38}
